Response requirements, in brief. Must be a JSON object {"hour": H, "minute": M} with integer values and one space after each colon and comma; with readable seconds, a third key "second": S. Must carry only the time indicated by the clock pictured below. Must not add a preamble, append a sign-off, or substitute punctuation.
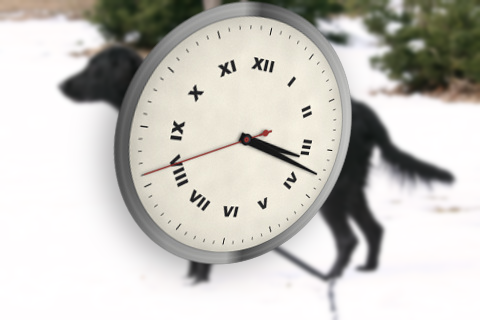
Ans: {"hour": 3, "minute": 17, "second": 41}
